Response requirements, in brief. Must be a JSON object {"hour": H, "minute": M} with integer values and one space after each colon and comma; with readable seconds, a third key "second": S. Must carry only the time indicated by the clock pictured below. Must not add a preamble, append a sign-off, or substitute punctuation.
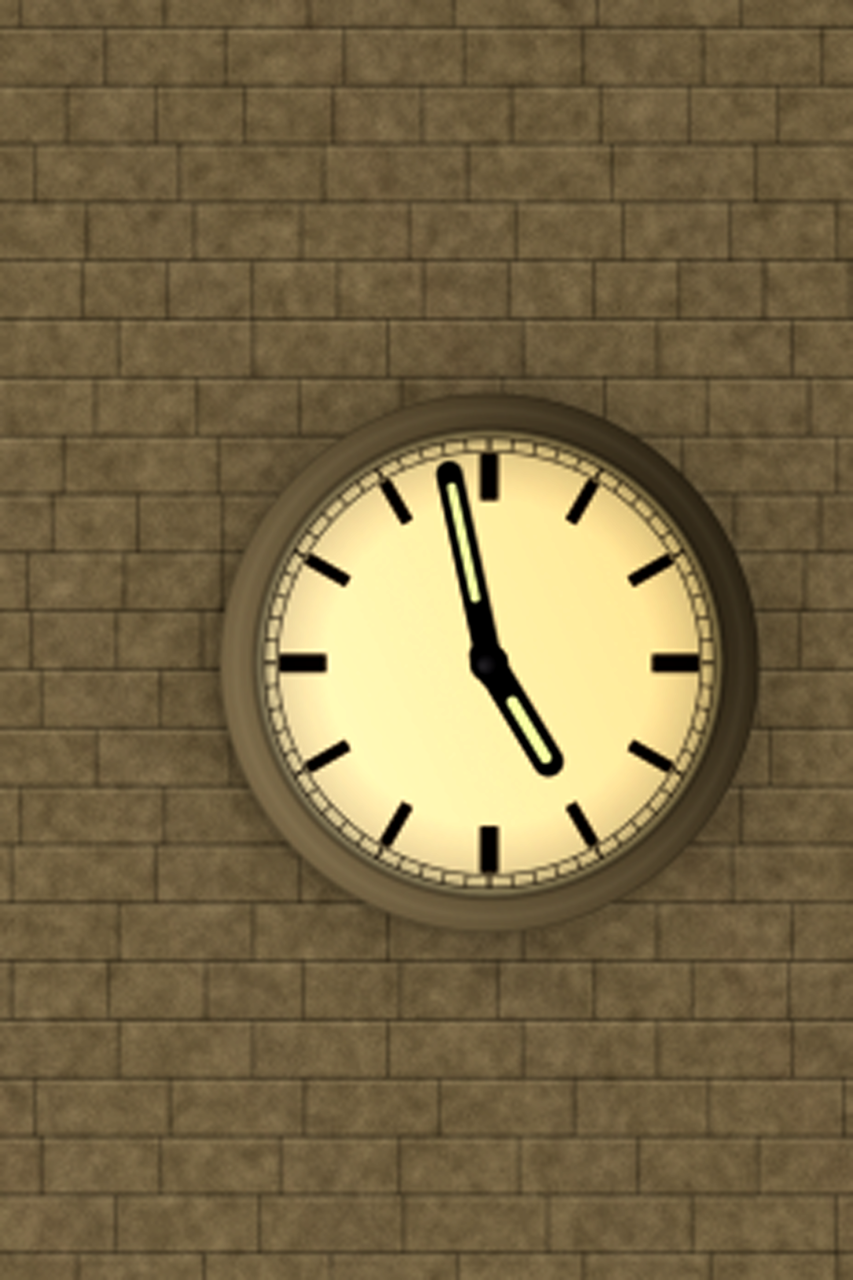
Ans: {"hour": 4, "minute": 58}
